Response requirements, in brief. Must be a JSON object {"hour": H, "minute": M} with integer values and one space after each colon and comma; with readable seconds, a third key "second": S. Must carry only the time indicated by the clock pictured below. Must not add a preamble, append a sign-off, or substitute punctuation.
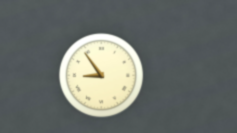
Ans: {"hour": 8, "minute": 54}
